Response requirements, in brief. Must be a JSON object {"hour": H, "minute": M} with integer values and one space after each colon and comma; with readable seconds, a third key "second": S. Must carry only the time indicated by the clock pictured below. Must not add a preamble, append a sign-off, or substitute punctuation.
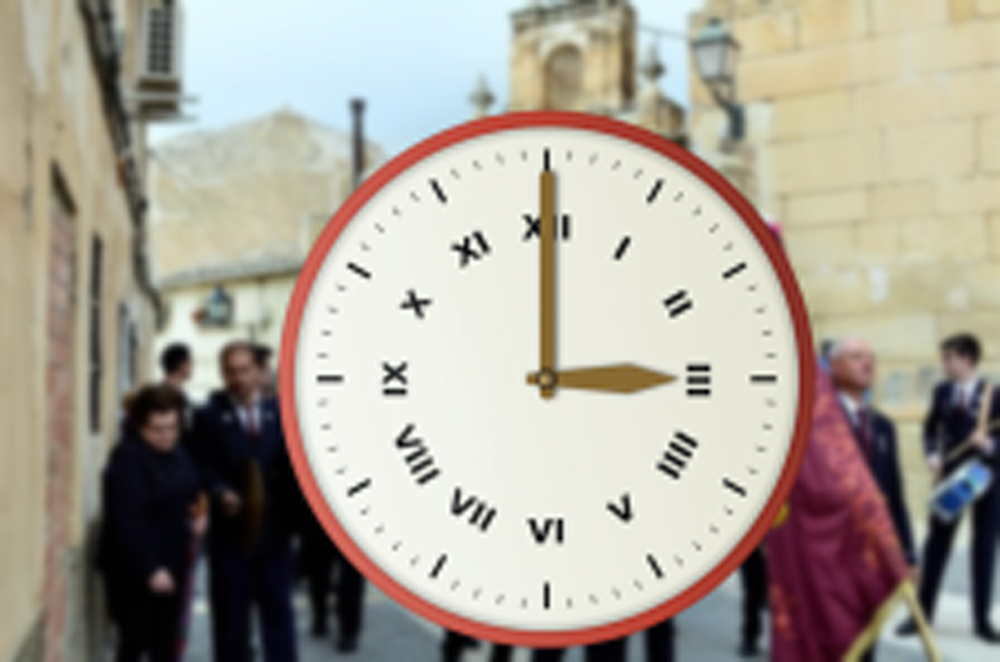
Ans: {"hour": 3, "minute": 0}
